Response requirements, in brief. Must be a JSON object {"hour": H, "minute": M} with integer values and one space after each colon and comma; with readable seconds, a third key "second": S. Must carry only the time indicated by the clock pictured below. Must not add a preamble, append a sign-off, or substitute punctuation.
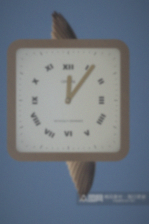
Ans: {"hour": 12, "minute": 6}
